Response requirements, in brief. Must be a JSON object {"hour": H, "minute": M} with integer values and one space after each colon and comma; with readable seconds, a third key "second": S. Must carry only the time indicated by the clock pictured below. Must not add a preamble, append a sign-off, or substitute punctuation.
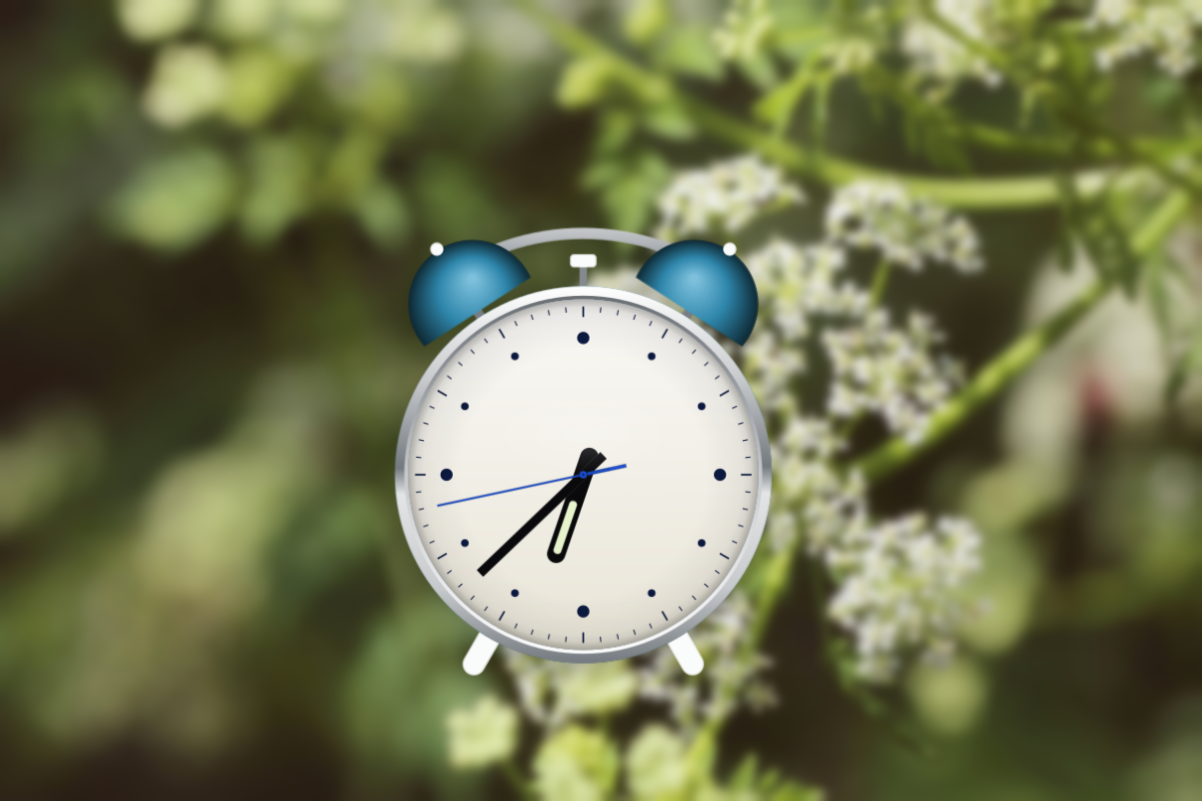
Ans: {"hour": 6, "minute": 37, "second": 43}
